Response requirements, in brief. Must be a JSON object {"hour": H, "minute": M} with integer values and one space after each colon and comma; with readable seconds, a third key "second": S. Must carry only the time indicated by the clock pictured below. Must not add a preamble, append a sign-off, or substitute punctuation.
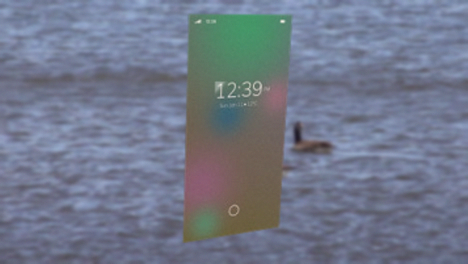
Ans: {"hour": 12, "minute": 39}
